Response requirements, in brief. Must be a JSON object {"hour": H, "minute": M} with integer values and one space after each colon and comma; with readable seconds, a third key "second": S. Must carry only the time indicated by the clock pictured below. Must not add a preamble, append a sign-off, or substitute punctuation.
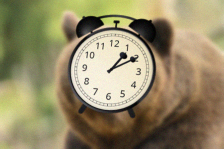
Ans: {"hour": 1, "minute": 10}
